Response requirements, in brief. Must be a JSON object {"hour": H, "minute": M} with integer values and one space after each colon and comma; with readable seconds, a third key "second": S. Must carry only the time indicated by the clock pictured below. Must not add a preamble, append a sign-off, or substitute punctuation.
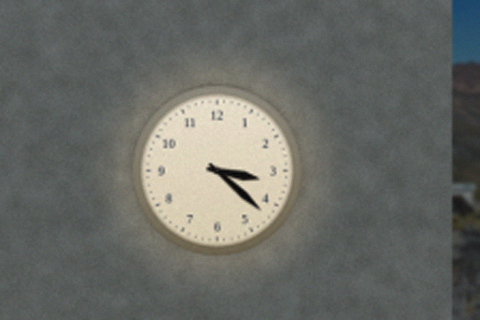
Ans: {"hour": 3, "minute": 22}
